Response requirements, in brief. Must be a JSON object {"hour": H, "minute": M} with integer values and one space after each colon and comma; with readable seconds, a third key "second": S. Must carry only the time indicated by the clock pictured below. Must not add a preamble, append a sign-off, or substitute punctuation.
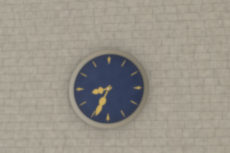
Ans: {"hour": 8, "minute": 34}
